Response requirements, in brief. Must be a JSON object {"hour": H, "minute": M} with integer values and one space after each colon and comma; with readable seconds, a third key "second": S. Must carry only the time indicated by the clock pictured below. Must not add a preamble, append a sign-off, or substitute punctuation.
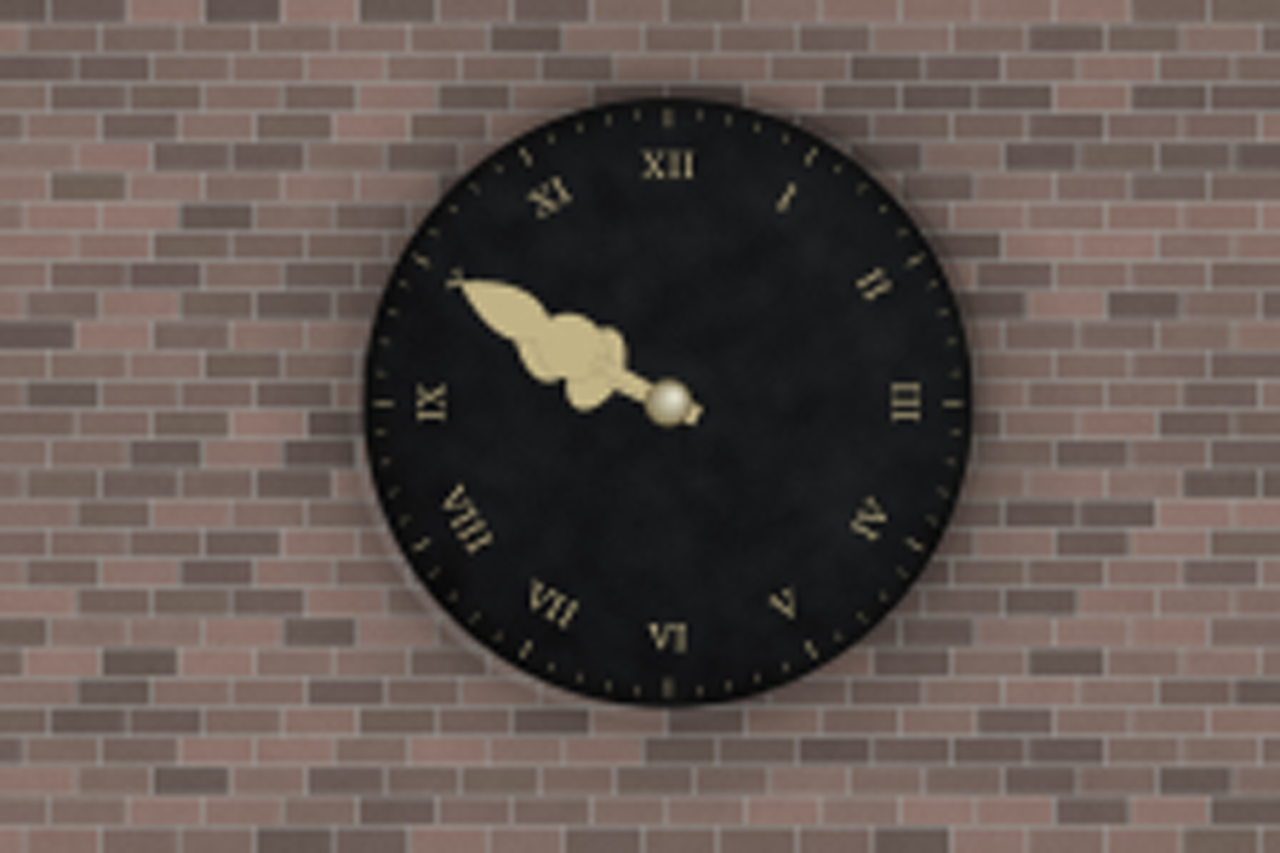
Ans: {"hour": 9, "minute": 50}
